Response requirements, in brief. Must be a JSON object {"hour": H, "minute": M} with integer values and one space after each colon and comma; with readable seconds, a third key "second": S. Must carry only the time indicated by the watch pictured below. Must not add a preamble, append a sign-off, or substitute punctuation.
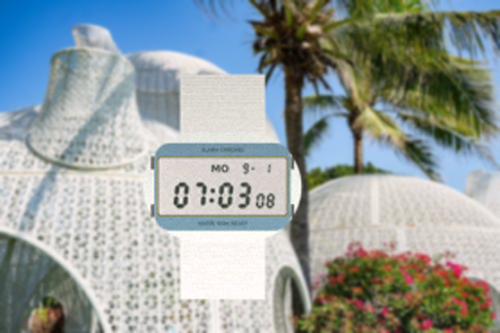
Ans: {"hour": 7, "minute": 3, "second": 8}
